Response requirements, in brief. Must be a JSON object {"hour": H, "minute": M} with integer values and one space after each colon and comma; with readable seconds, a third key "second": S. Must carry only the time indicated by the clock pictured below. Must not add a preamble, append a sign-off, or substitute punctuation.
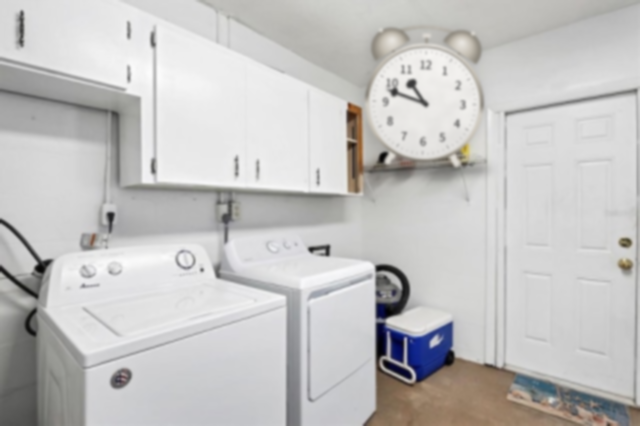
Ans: {"hour": 10, "minute": 48}
